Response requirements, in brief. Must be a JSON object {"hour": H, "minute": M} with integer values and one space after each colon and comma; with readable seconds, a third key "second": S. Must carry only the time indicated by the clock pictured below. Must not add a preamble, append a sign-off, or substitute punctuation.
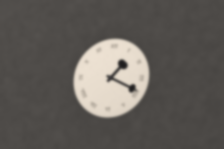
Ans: {"hour": 1, "minute": 19}
